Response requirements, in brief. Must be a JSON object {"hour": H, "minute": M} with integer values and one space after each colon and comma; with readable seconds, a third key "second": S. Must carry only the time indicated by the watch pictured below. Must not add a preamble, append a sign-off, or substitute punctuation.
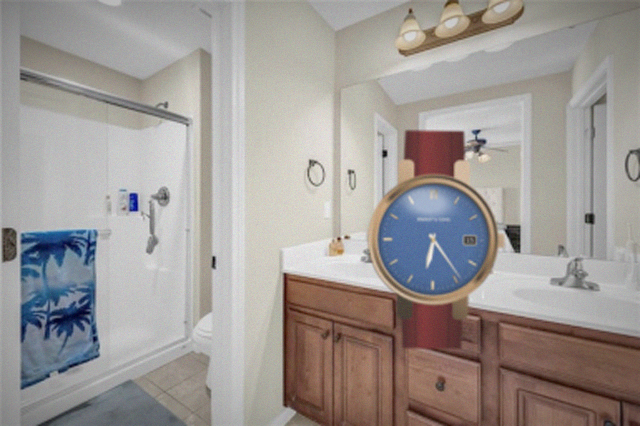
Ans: {"hour": 6, "minute": 24}
